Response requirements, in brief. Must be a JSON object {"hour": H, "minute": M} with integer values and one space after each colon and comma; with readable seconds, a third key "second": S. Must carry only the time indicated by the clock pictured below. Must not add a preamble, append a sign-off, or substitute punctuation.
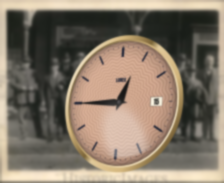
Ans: {"hour": 12, "minute": 45}
